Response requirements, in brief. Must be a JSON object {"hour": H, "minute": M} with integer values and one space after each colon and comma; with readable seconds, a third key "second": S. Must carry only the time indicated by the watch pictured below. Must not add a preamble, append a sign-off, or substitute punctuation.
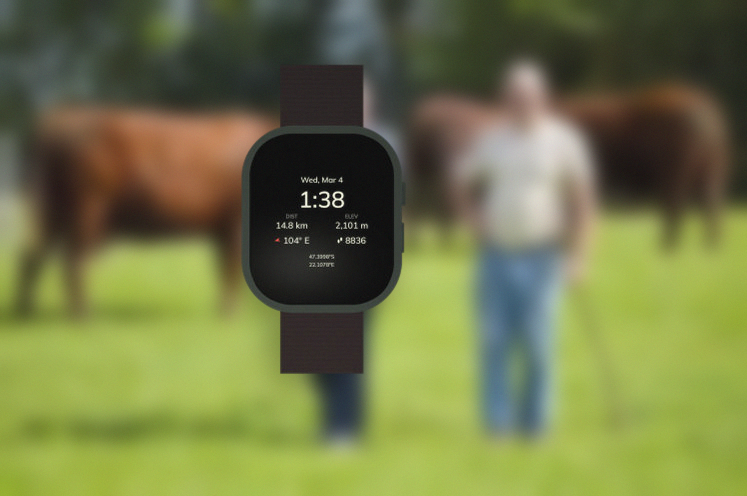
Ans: {"hour": 1, "minute": 38}
